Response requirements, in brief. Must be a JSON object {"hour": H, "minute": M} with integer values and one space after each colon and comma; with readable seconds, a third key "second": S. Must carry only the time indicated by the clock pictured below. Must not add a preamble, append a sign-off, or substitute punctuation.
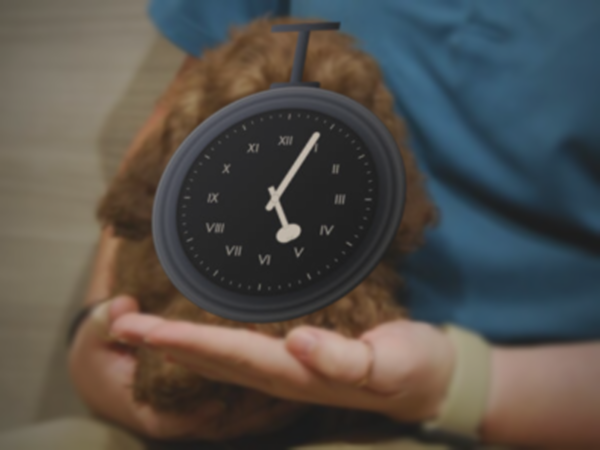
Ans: {"hour": 5, "minute": 4}
